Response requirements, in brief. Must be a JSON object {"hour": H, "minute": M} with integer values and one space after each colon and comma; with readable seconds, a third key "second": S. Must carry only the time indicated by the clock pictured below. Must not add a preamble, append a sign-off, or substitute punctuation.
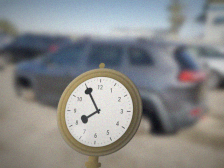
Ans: {"hour": 7, "minute": 55}
